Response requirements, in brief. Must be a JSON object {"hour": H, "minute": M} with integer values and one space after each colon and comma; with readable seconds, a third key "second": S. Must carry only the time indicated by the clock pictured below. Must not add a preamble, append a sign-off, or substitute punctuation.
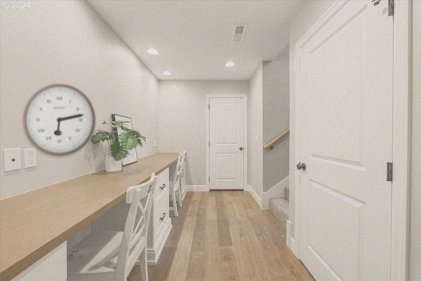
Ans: {"hour": 6, "minute": 13}
